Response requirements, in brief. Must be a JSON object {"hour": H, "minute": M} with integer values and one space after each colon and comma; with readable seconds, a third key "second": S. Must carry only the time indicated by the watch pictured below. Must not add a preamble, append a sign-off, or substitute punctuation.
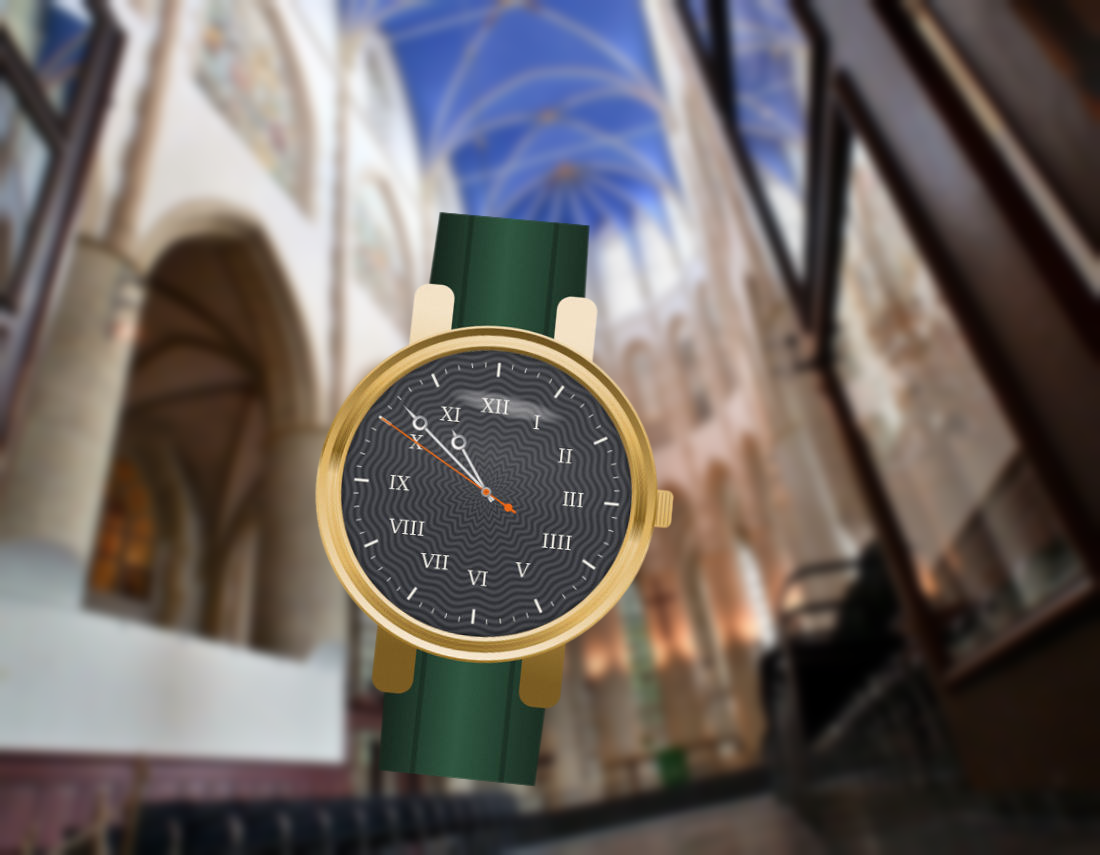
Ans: {"hour": 10, "minute": 51, "second": 50}
